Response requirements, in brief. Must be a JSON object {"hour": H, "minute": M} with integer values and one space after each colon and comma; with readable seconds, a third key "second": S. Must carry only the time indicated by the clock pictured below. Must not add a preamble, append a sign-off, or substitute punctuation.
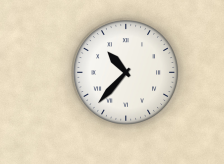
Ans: {"hour": 10, "minute": 37}
